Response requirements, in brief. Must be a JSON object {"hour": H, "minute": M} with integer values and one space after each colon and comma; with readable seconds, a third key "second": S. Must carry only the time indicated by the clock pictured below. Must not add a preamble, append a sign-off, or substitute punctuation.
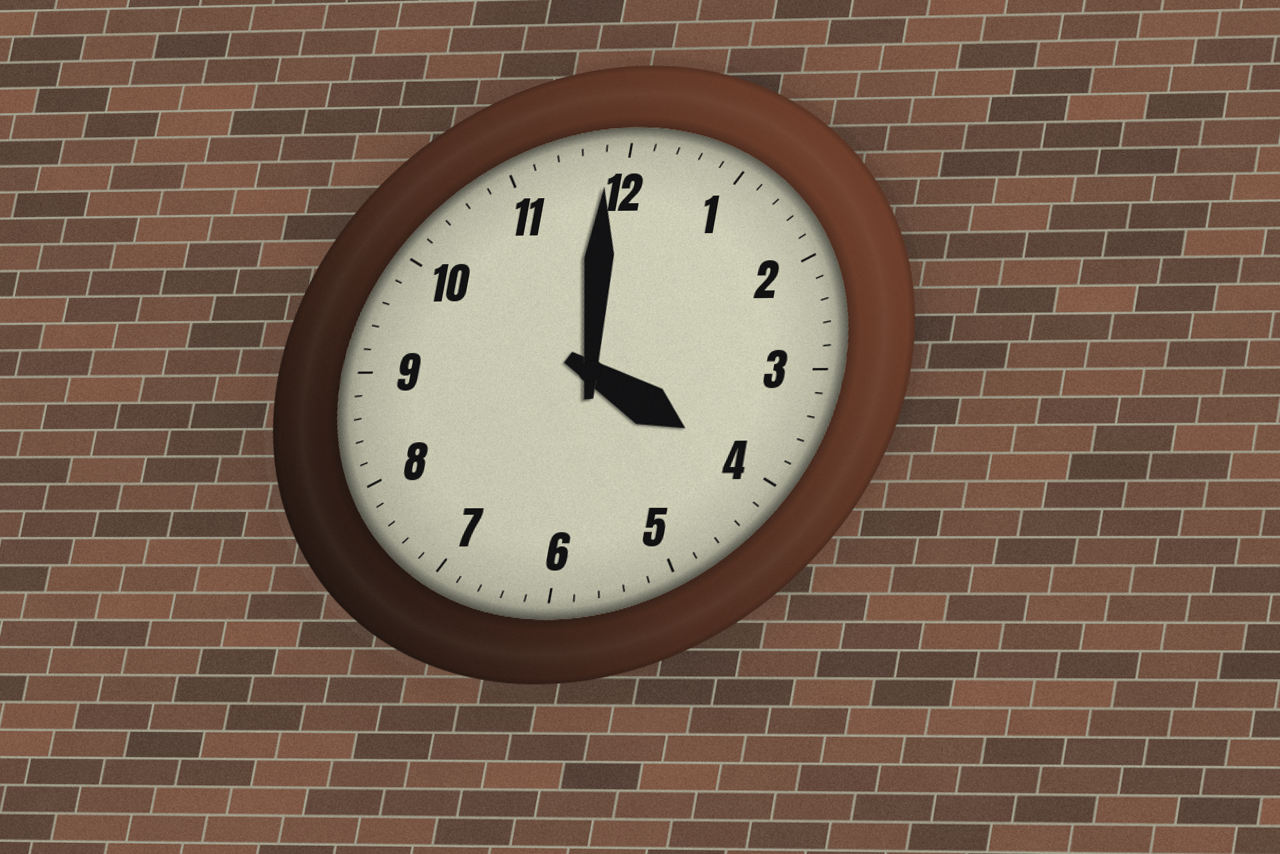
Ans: {"hour": 3, "minute": 59}
